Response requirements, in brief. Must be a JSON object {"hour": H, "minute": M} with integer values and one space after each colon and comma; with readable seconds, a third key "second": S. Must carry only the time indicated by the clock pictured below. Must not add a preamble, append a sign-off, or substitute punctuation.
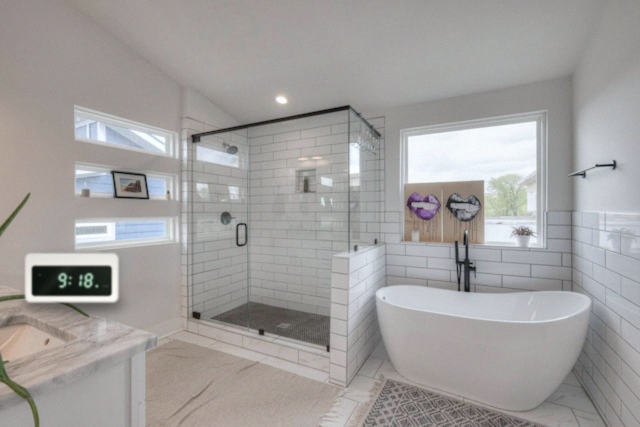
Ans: {"hour": 9, "minute": 18}
